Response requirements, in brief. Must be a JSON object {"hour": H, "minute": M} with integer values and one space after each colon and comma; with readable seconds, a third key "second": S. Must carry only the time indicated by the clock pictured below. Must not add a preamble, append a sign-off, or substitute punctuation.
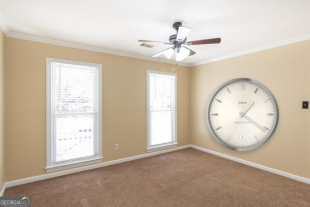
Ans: {"hour": 1, "minute": 21}
